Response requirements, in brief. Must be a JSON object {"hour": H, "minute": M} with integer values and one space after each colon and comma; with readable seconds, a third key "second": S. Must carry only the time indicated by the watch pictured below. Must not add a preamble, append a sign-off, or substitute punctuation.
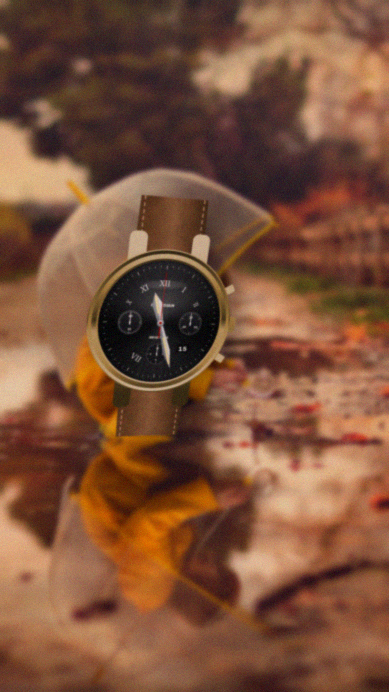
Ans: {"hour": 11, "minute": 27}
